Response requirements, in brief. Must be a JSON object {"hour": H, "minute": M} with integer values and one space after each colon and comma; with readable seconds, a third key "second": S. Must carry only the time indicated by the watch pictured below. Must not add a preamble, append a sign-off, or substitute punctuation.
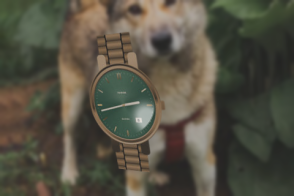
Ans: {"hour": 2, "minute": 43}
